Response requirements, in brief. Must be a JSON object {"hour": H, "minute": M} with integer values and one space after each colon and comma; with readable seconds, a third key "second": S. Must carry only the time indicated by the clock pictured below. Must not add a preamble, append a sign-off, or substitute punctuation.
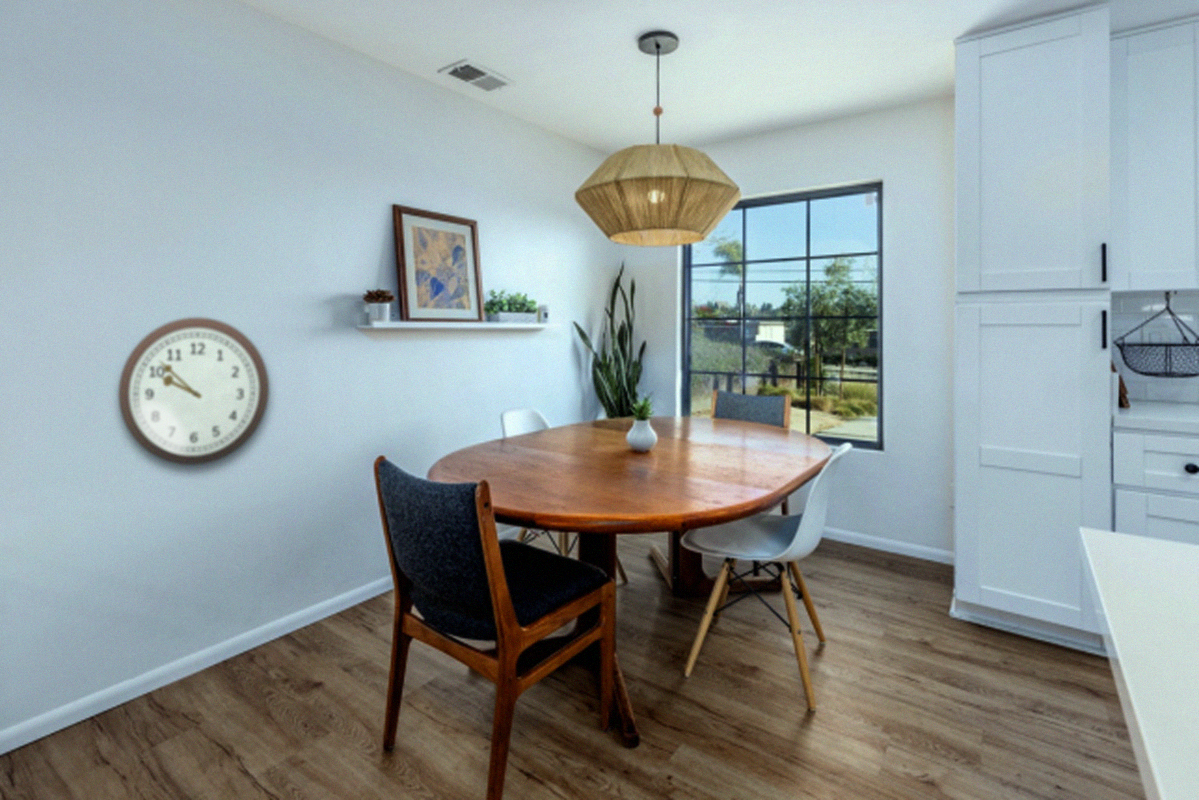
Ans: {"hour": 9, "minute": 52}
